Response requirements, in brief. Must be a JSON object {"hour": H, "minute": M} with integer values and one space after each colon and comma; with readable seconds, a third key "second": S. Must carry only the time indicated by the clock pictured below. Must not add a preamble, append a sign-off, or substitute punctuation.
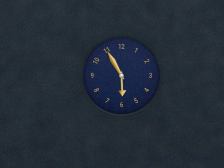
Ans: {"hour": 5, "minute": 55}
